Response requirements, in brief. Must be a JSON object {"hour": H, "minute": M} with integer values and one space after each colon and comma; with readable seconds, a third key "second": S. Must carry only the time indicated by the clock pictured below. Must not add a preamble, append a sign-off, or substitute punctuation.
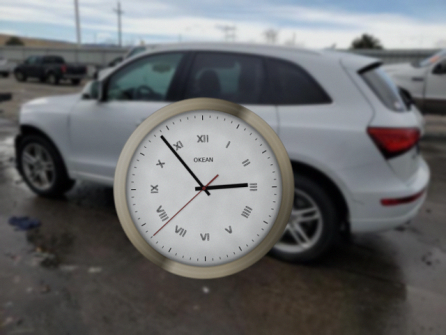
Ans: {"hour": 2, "minute": 53, "second": 38}
